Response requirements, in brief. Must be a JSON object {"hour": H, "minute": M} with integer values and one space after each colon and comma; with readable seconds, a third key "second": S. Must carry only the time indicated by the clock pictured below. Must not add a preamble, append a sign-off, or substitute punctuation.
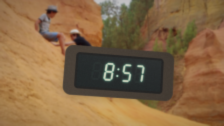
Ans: {"hour": 8, "minute": 57}
